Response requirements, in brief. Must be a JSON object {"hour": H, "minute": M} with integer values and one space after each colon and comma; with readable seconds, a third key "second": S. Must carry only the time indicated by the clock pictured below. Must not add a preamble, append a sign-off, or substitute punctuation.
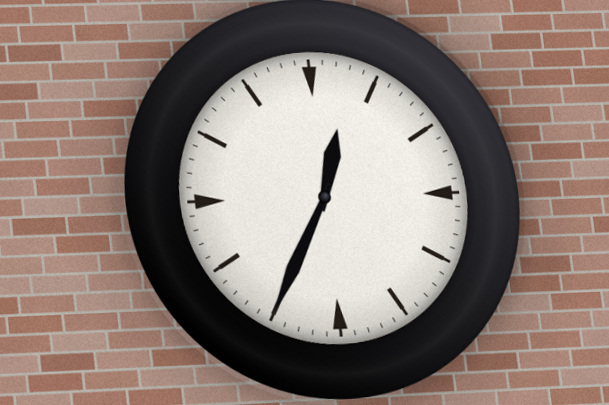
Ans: {"hour": 12, "minute": 35}
